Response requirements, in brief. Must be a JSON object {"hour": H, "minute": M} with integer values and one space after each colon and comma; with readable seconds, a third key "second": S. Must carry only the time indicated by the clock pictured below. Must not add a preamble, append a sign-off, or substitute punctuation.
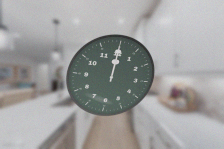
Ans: {"hour": 12, "minute": 0}
